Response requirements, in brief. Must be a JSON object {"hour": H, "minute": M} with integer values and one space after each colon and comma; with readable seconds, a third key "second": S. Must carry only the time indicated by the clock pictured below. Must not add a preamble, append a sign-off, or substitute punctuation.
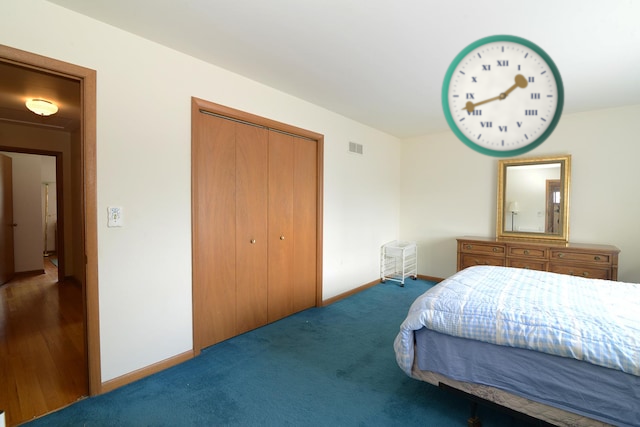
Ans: {"hour": 1, "minute": 42}
